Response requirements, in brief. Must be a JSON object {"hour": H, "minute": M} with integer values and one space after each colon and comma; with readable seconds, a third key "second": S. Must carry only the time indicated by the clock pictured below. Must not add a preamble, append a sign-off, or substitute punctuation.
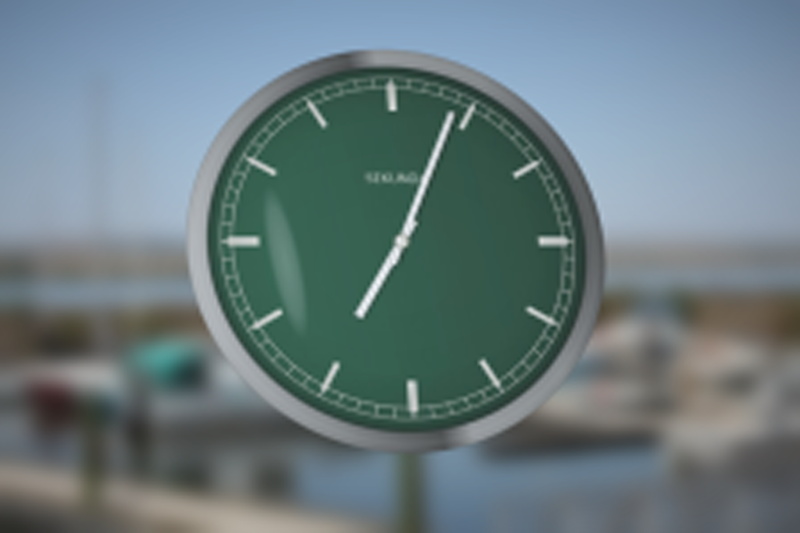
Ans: {"hour": 7, "minute": 4}
